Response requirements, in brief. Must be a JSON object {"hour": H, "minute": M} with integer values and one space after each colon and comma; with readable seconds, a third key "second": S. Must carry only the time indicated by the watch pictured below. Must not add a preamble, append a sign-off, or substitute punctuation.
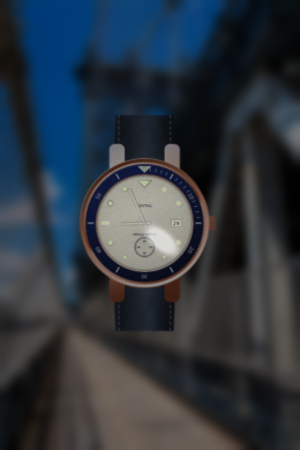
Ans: {"hour": 8, "minute": 56}
